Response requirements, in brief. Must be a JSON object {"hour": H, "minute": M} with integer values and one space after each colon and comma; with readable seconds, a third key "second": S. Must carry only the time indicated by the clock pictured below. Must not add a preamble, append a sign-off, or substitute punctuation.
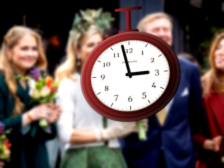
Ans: {"hour": 2, "minute": 58}
